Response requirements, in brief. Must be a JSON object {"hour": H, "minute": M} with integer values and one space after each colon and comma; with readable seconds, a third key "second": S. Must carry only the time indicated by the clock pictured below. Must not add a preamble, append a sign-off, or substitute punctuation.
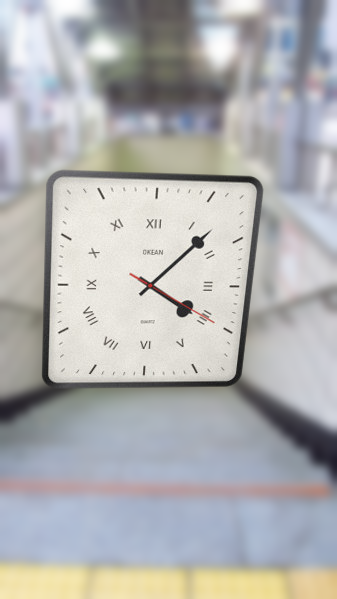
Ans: {"hour": 4, "minute": 7, "second": 20}
